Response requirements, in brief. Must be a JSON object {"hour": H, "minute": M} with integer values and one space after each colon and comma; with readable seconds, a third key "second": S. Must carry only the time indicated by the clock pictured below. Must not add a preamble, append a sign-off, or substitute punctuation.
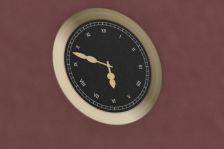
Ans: {"hour": 5, "minute": 48}
